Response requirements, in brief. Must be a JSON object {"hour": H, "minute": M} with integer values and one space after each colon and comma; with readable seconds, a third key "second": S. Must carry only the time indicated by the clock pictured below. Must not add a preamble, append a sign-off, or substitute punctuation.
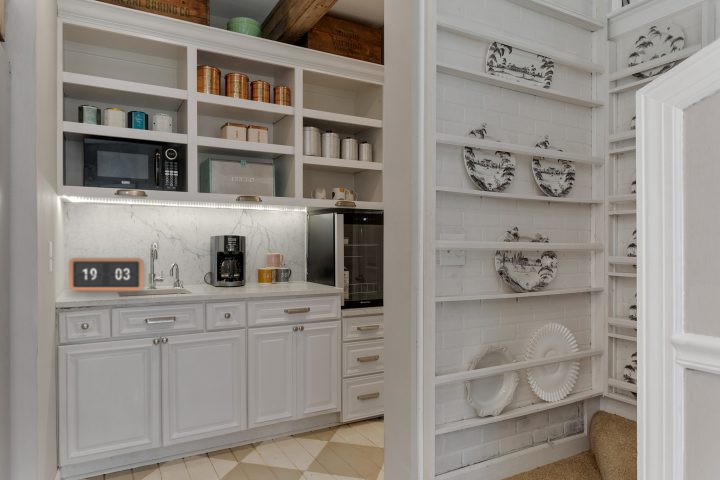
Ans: {"hour": 19, "minute": 3}
